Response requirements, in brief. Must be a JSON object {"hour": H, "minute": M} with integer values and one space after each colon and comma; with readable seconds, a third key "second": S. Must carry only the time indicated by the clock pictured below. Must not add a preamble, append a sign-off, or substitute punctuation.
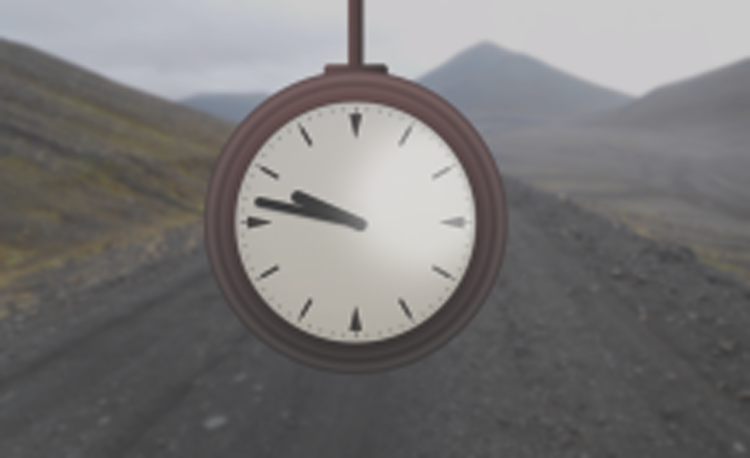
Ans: {"hour": 9, "minute": 47}
